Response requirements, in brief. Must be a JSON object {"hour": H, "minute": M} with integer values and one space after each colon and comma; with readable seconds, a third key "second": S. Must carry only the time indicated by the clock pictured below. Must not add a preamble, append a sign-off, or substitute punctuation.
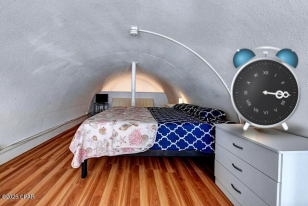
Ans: {"hour": 3, "minute": 16}
